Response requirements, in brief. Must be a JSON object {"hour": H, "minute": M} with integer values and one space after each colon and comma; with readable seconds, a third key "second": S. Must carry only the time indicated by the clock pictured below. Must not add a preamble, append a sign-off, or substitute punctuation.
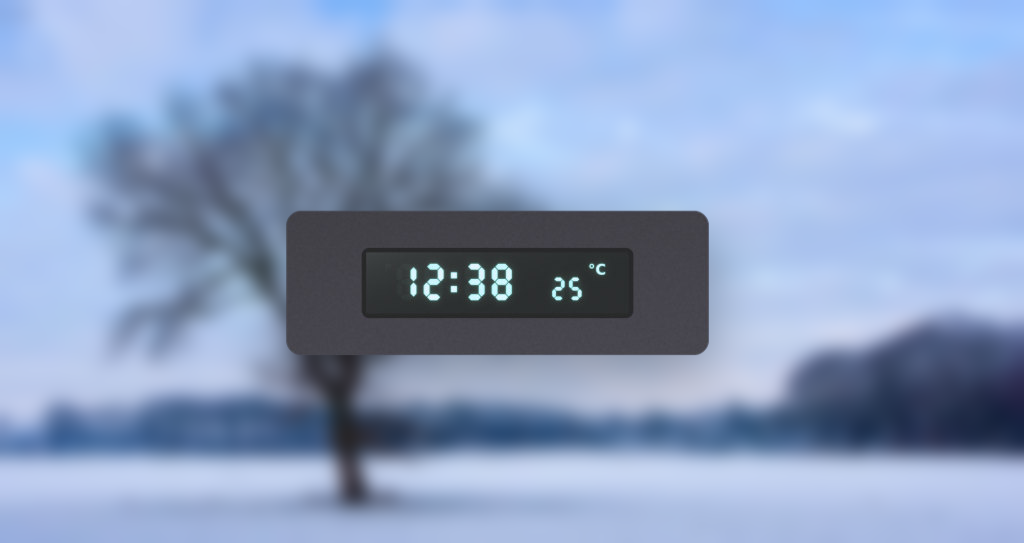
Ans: {"hour": 12, "minute": 38}
